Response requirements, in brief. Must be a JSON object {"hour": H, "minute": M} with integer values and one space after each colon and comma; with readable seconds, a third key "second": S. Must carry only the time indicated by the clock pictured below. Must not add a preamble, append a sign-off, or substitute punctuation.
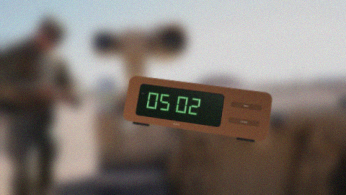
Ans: {"hour": 5, "minute": 2}
